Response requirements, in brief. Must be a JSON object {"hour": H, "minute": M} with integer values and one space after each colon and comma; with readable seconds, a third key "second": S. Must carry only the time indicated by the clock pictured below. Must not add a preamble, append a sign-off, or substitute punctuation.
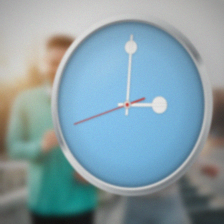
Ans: {"hour": 3, "minute": 0, "second": 42}
